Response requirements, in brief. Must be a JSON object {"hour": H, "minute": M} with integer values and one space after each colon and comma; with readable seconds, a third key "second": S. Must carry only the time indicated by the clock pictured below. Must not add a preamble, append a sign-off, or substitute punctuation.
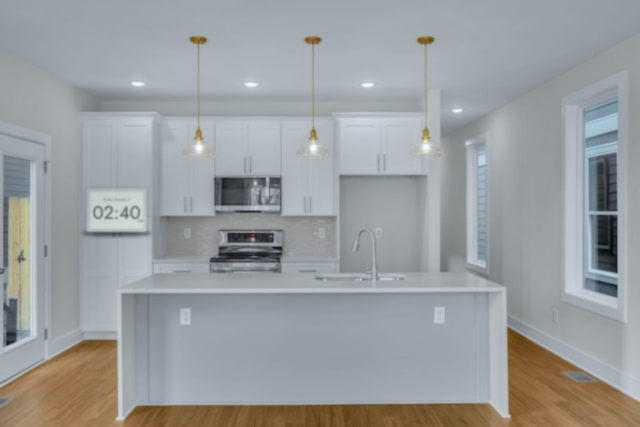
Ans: {"hour": 2, "minute": 40}
